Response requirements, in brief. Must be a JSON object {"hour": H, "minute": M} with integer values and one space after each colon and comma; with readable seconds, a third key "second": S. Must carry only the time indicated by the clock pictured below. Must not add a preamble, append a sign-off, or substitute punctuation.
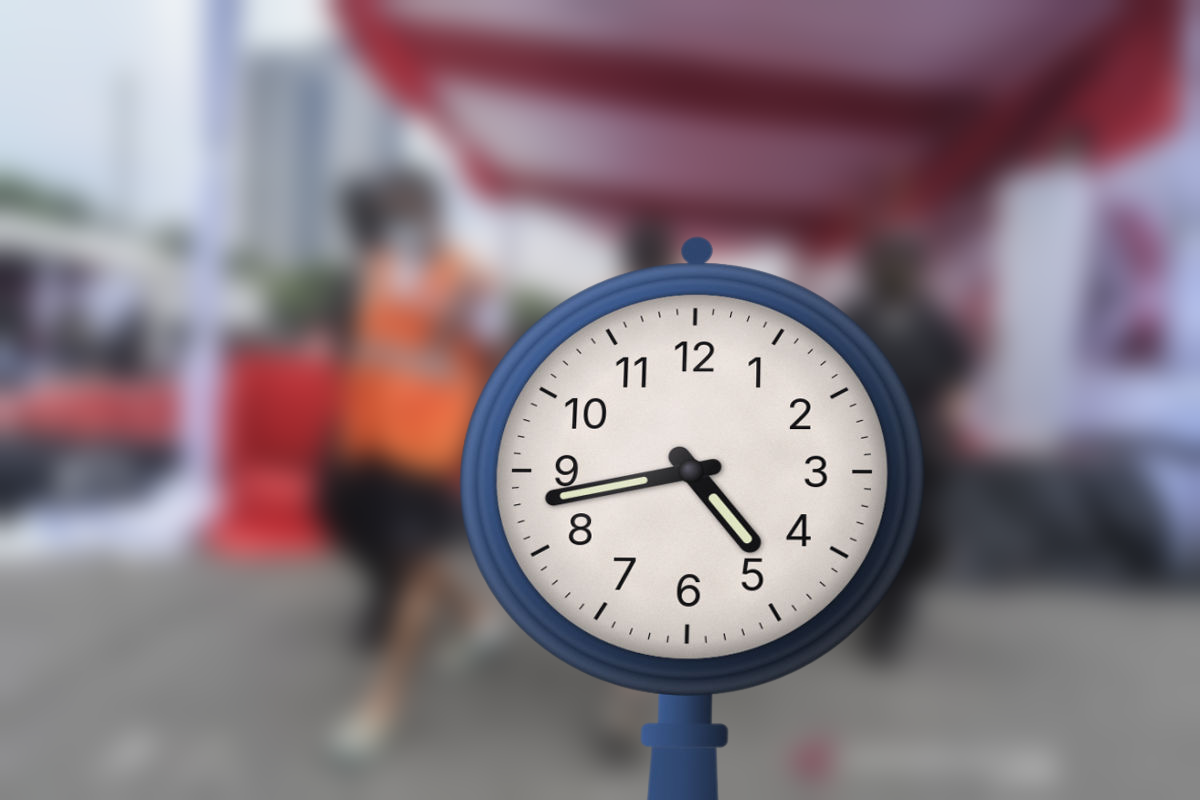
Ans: {"hour": 4, "minute": 43}
